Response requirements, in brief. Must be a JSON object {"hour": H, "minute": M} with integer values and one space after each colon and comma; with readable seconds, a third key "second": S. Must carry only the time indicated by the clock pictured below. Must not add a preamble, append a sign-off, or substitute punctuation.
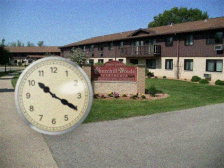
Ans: {"hour": 10, "minute": 20}
